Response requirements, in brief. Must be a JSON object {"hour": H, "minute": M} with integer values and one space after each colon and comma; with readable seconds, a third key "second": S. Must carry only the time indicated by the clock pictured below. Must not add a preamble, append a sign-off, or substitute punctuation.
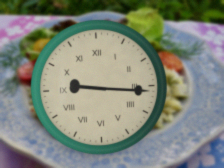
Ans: {"hour": 9, "minute": 16}
